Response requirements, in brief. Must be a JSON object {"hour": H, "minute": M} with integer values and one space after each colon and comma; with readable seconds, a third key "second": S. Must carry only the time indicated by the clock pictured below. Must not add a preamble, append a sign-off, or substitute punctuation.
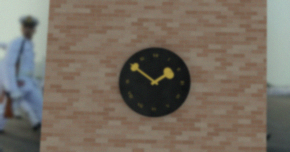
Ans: {"hour": 1, "minute": 51}
